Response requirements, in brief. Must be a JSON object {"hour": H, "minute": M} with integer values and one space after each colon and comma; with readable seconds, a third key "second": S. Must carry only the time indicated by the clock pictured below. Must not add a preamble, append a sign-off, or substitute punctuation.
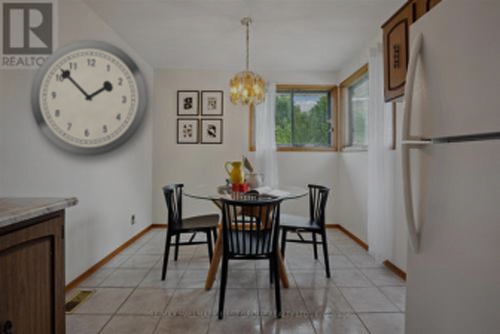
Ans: {"hour": 1, "minute": 52}
